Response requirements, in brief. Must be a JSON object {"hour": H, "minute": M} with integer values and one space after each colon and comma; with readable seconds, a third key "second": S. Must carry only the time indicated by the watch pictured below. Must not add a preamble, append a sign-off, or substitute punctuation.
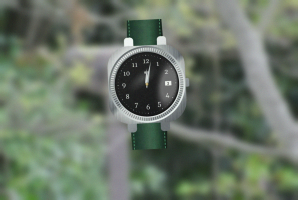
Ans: {"hour": 12, "minute": 2}
